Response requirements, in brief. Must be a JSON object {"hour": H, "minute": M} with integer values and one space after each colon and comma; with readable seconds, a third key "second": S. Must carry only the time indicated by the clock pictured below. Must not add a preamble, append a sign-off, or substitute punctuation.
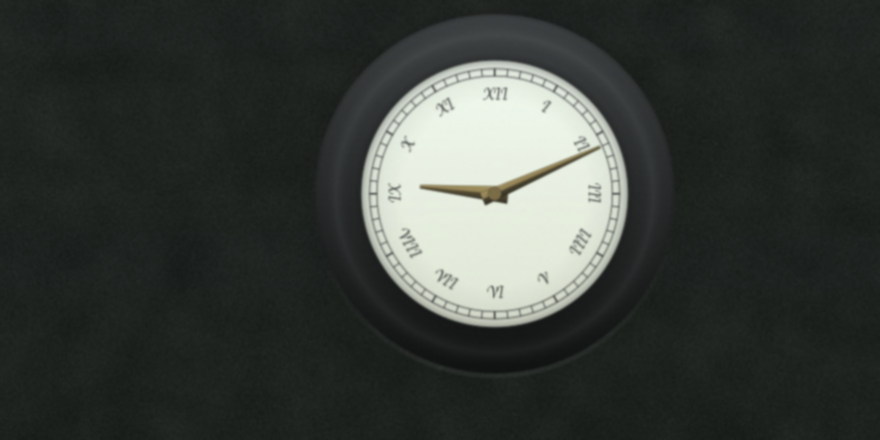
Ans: {"hour": 9, "minute": 11}
